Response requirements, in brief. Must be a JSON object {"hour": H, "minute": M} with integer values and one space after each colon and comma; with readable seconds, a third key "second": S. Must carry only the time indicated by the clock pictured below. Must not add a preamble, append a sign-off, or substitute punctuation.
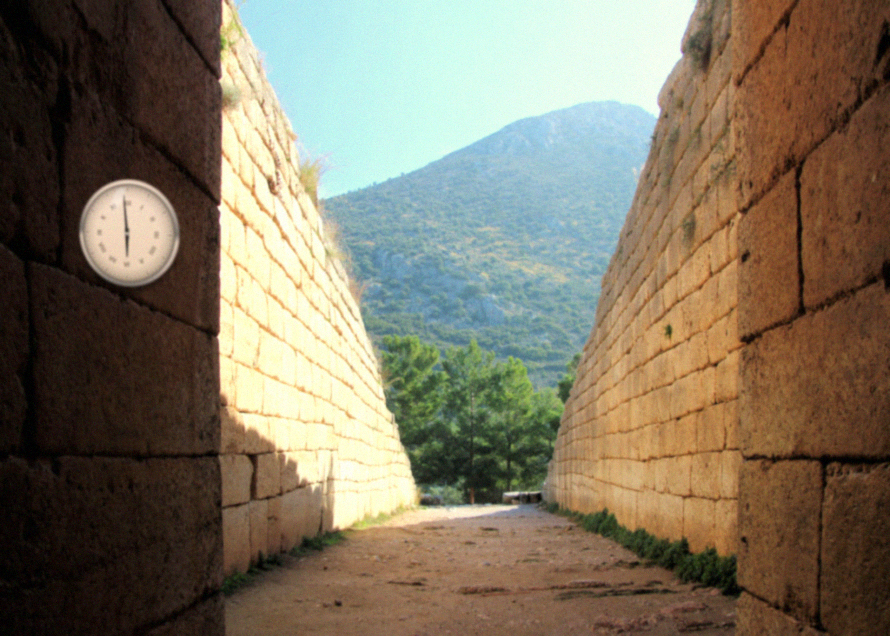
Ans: {"hour": 5, "minute": 59}
